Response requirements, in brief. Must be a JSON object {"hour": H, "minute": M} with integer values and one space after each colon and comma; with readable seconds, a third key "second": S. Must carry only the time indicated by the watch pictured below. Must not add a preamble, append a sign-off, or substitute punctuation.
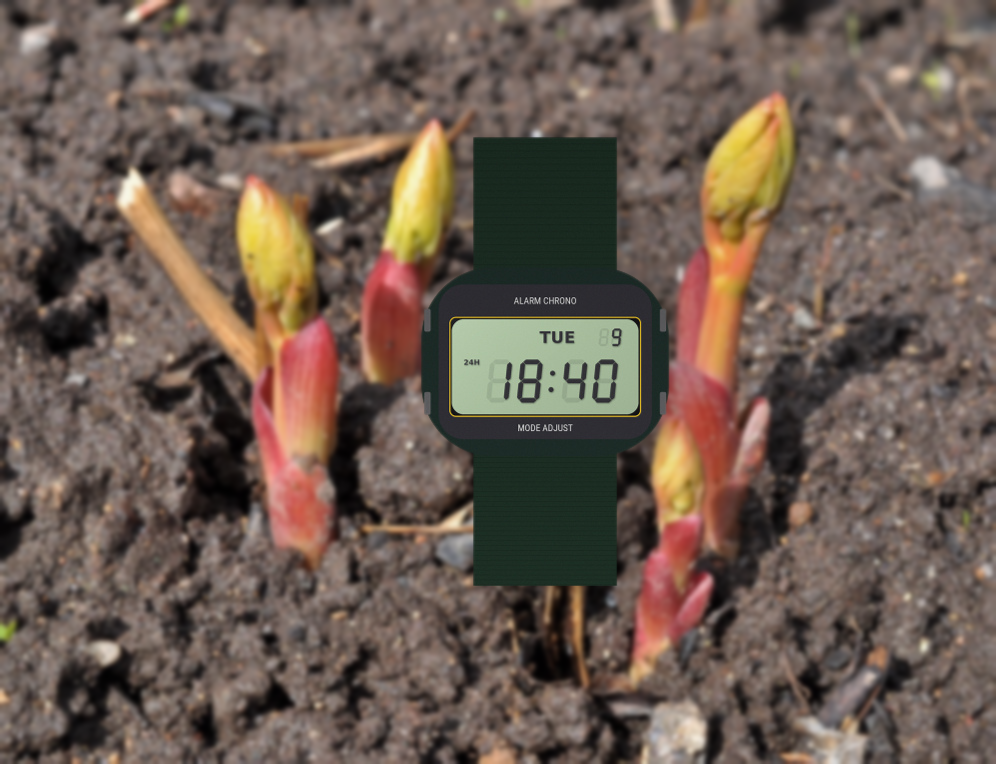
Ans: {"hour": 18, "minute": 40}
